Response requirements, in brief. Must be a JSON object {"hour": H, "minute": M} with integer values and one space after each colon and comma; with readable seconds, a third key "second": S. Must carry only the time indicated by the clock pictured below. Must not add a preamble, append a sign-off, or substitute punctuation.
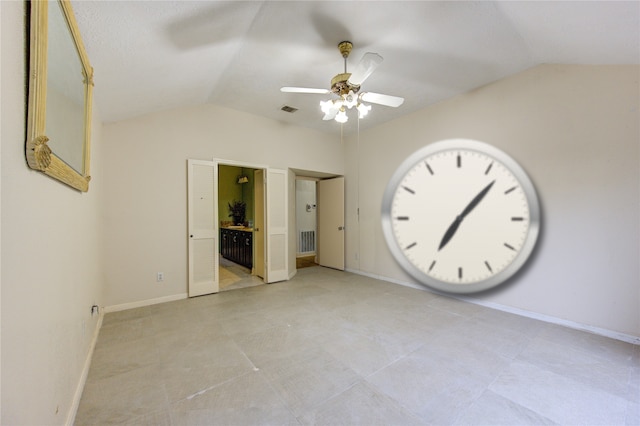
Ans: {"hour": 7, "minute": 7}
